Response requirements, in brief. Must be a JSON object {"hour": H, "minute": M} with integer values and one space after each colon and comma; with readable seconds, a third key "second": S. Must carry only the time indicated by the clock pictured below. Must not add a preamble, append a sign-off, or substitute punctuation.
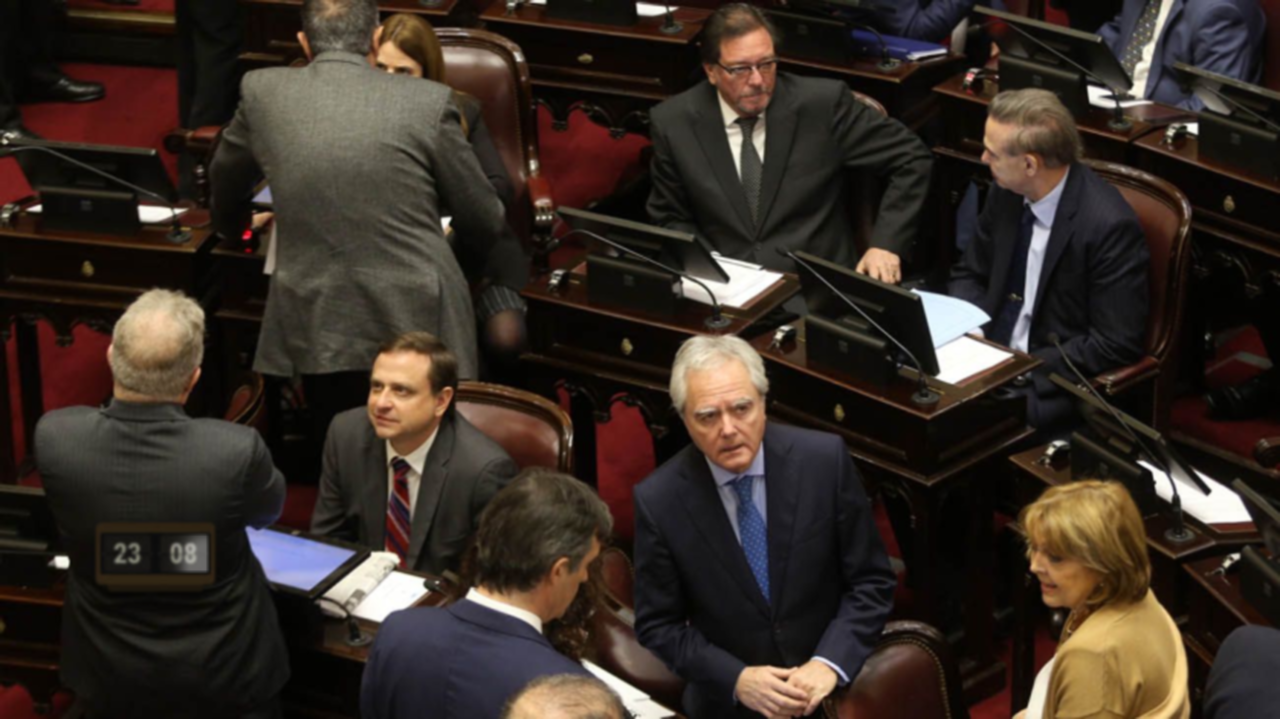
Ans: {"hour": 23, "minute": 8}
